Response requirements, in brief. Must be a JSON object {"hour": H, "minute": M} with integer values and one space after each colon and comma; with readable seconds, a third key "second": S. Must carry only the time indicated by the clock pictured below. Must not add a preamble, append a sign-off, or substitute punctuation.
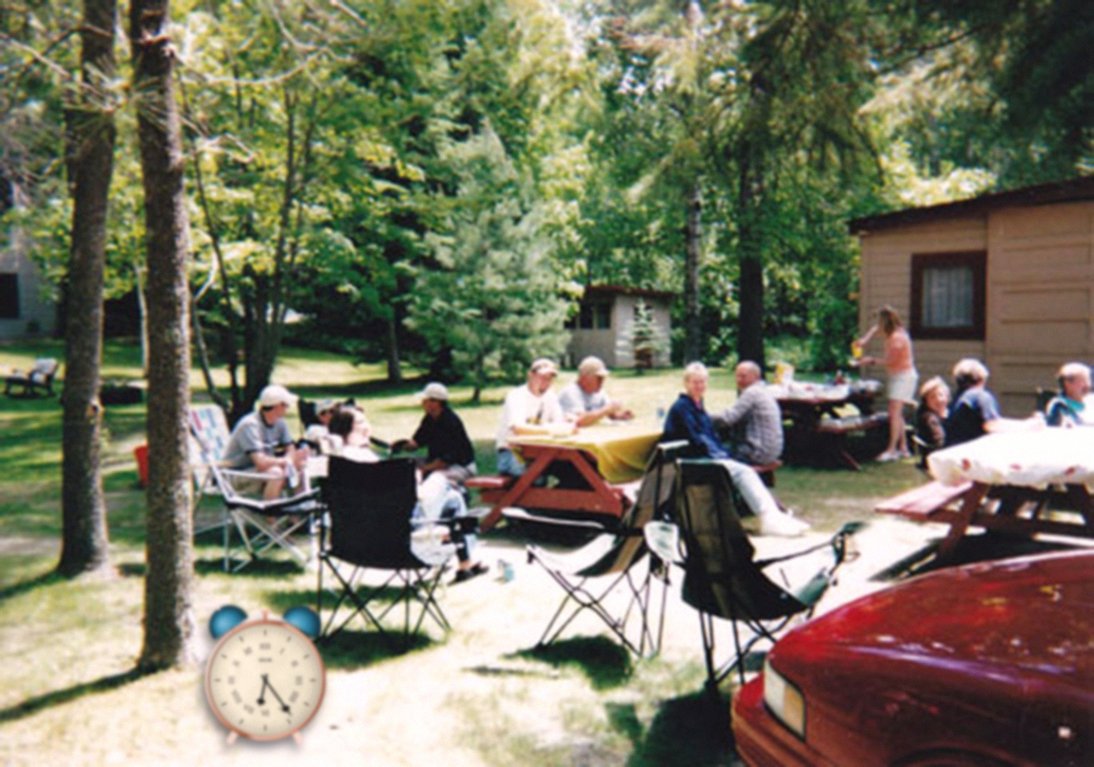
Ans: {"hour": 6, "minute": 24}
